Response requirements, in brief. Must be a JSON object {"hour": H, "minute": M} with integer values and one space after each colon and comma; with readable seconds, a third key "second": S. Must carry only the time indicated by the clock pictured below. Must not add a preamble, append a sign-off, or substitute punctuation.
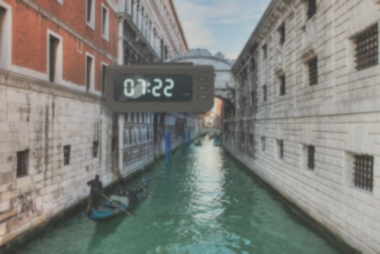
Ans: {"hour": 7, "minute": 22}
